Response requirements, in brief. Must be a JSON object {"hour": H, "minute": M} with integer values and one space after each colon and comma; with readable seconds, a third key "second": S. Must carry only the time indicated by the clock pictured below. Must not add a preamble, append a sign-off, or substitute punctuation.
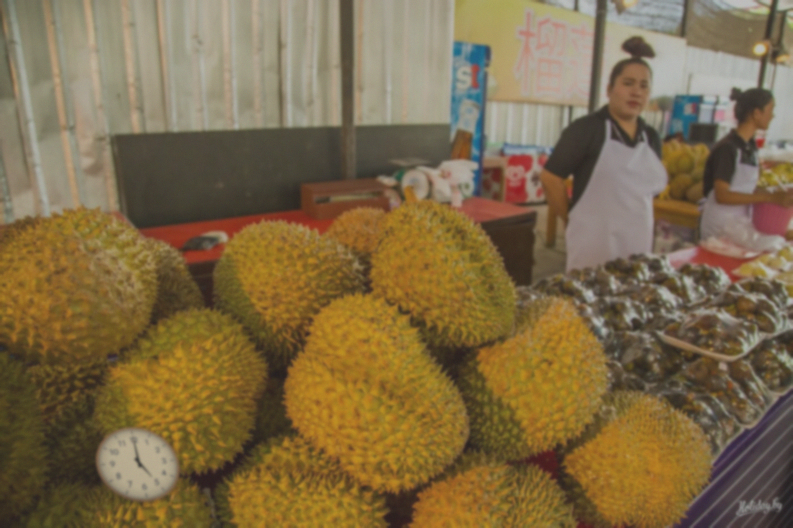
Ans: {"hour": 5, "minute": 0}
